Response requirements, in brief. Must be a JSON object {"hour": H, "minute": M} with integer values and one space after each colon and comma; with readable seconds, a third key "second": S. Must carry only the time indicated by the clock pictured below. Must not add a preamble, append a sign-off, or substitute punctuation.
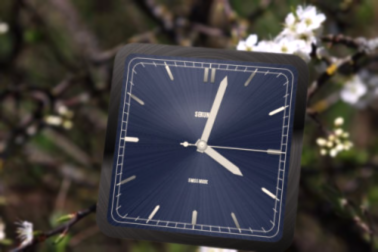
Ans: {"hour": 4, "minute": 2, "second": 15}
